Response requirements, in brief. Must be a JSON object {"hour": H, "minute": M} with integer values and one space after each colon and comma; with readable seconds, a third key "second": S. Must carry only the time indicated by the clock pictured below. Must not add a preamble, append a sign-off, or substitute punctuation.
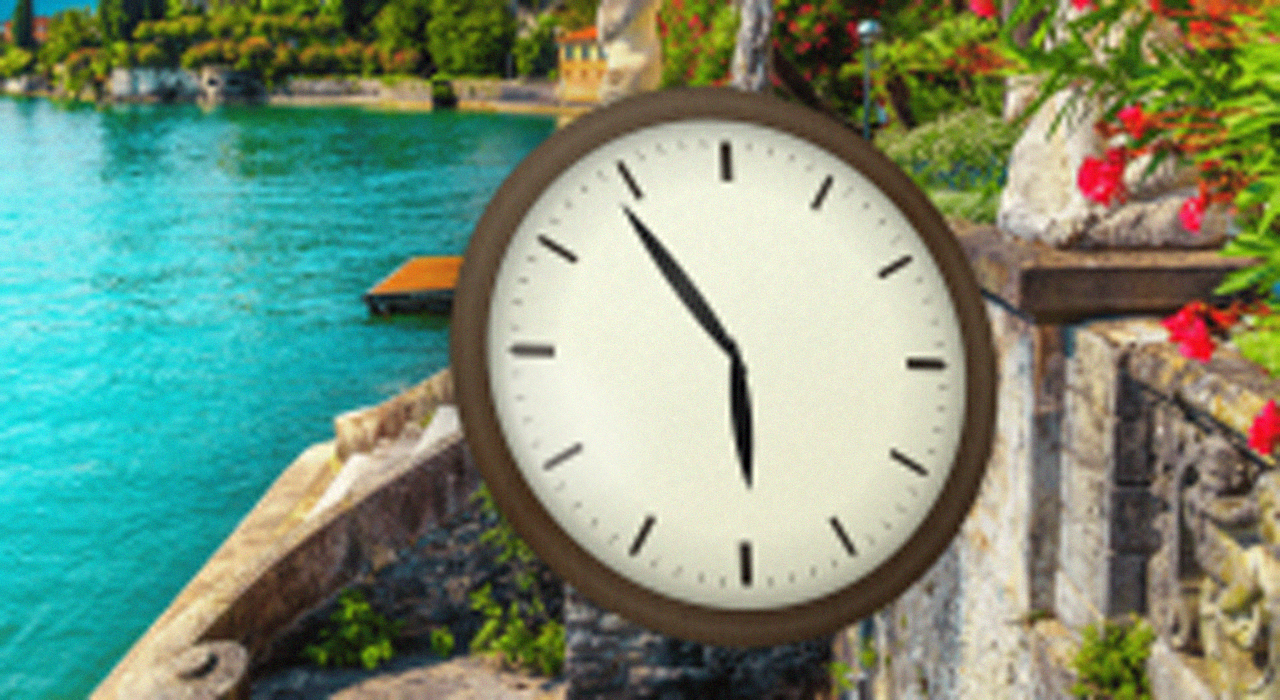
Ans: {"hour": 5, "minute": 54}
